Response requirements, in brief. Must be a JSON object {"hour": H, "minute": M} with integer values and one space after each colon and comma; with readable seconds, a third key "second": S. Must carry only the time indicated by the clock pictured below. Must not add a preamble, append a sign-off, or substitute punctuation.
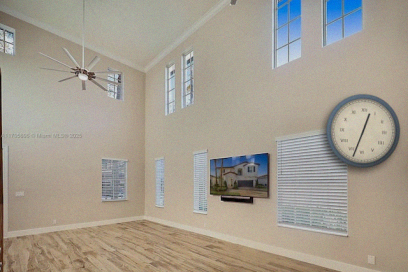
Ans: {"hour": 12, "minute": 33}
